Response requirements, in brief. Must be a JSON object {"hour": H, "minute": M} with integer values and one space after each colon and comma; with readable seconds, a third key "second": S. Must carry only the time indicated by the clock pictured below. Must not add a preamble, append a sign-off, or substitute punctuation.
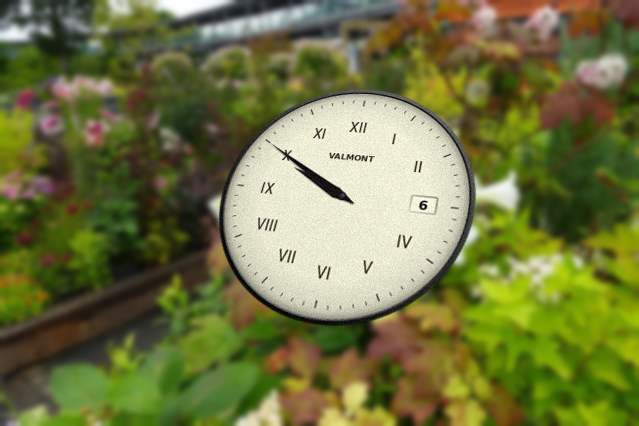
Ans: {"hour": 9, "minute": 50}
